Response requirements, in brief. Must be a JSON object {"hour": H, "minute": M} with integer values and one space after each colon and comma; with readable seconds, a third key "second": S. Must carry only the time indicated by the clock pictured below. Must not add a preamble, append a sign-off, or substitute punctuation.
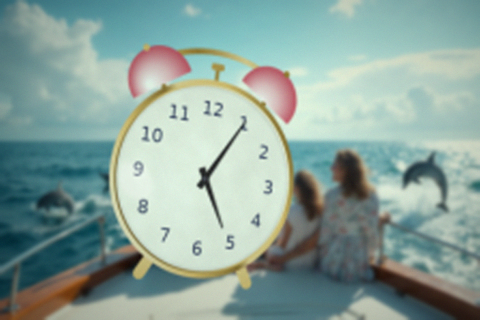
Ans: {"hour": 5, "minute": 5}
